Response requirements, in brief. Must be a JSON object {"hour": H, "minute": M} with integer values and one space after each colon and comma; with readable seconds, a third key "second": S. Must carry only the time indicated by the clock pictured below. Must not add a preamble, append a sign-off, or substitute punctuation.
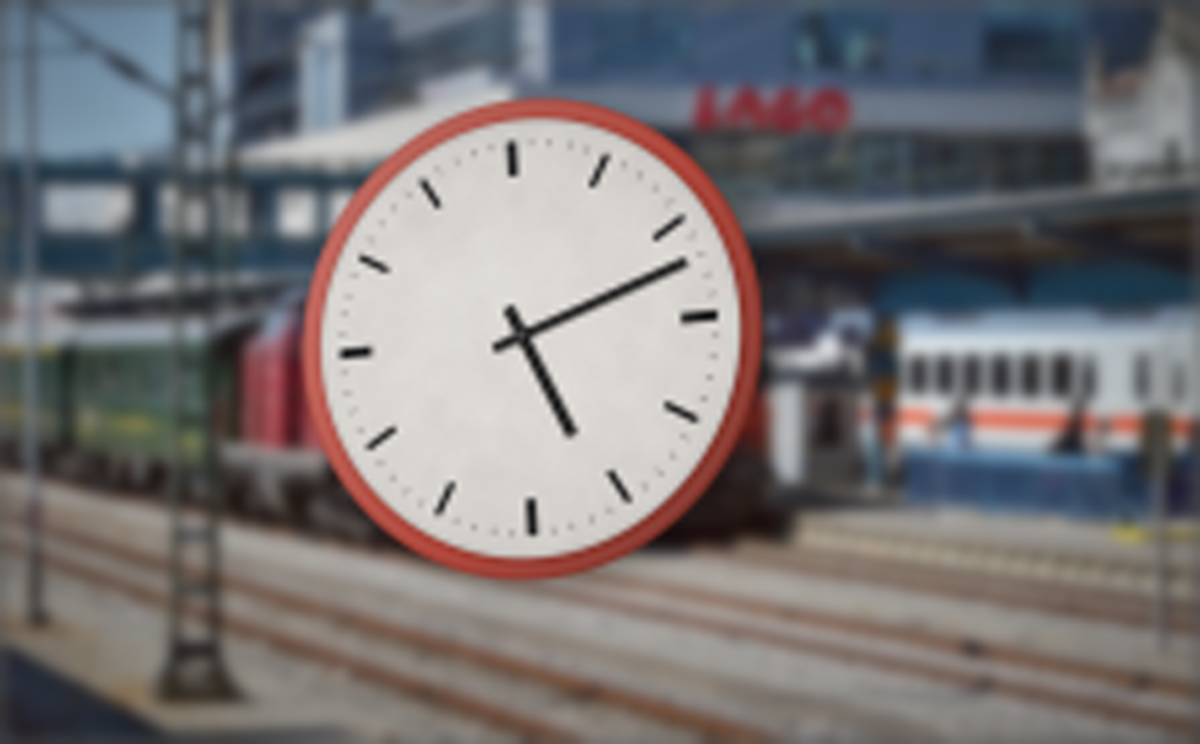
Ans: {"hour": 5, "minute": 12}
